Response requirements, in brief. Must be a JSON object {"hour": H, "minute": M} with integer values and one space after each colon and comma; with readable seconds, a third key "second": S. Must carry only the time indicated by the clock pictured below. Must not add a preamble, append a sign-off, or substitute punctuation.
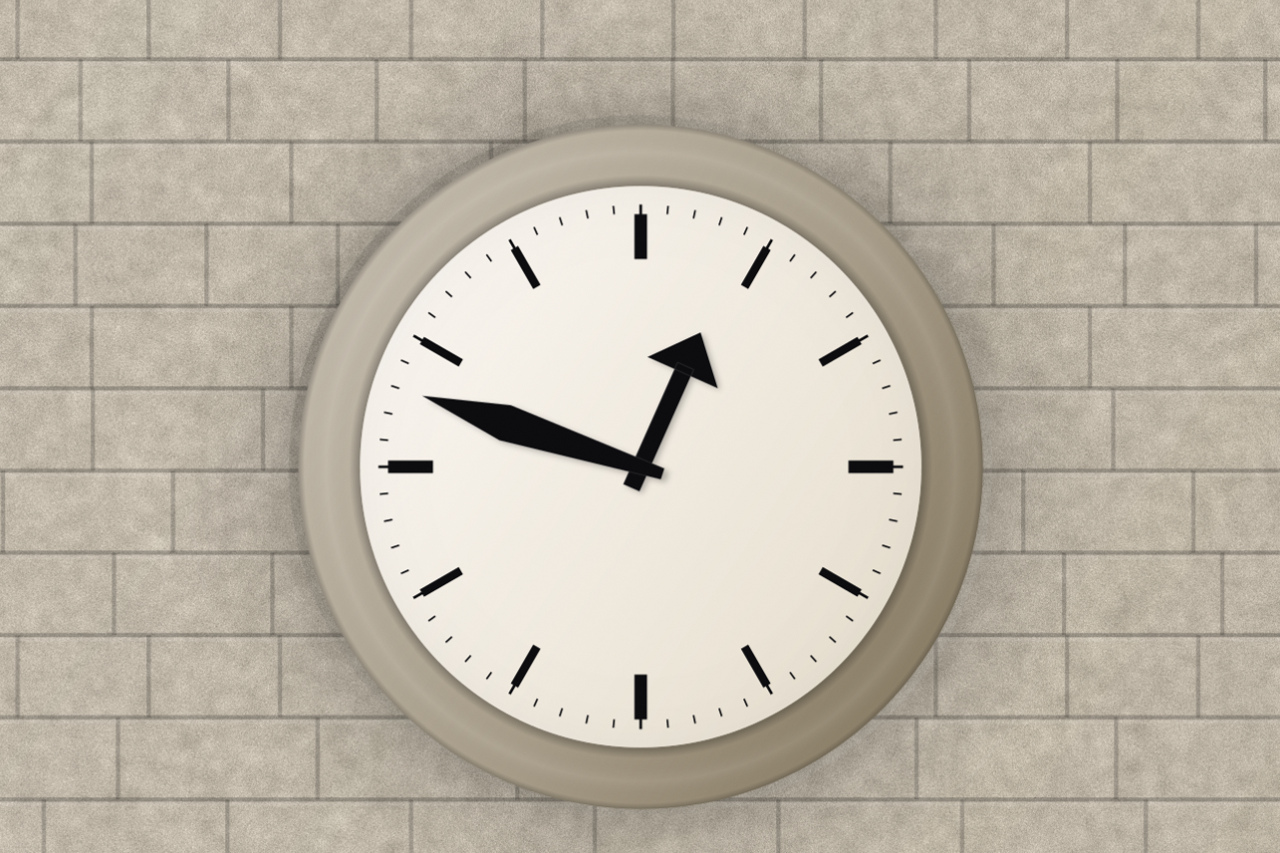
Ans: {"hour": 12, "minute": 48}
